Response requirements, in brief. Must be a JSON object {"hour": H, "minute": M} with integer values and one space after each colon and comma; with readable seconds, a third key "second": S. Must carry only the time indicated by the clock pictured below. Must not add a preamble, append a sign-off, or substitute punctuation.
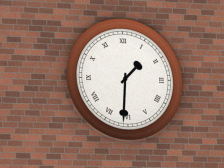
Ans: {"hour": 1, "minute": 31}
